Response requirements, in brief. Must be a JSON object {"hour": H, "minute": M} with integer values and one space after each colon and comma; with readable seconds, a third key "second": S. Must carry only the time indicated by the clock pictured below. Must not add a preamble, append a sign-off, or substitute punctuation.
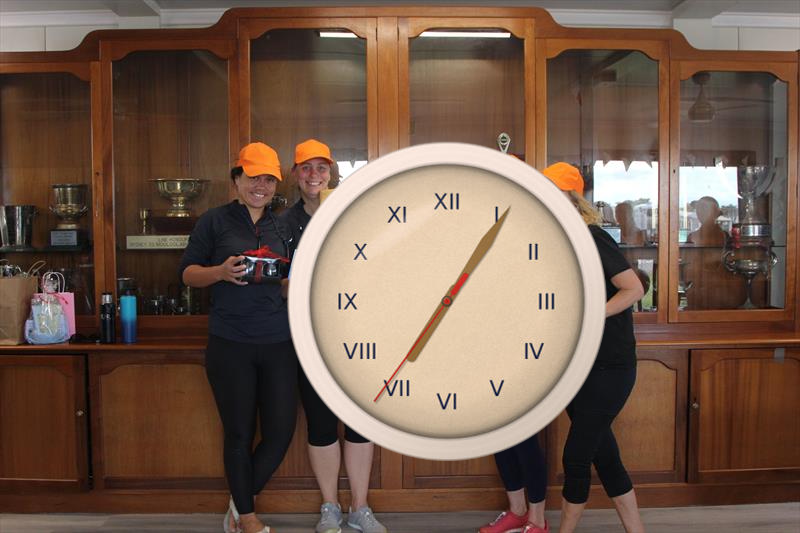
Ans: {"hour": 7, "minute": 5, "second": 36}
